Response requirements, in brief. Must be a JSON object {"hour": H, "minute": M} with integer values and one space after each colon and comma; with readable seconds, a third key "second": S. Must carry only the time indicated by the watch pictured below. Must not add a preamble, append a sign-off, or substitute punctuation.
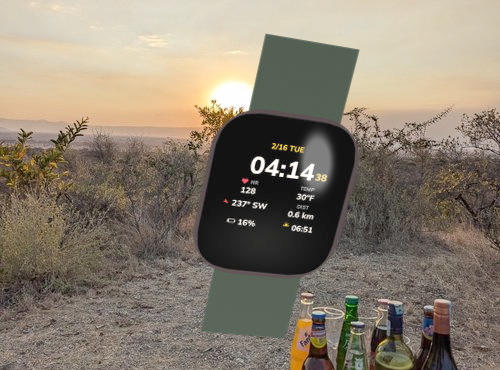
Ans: {"hour": 4, "minute": 14, "second": 38}
